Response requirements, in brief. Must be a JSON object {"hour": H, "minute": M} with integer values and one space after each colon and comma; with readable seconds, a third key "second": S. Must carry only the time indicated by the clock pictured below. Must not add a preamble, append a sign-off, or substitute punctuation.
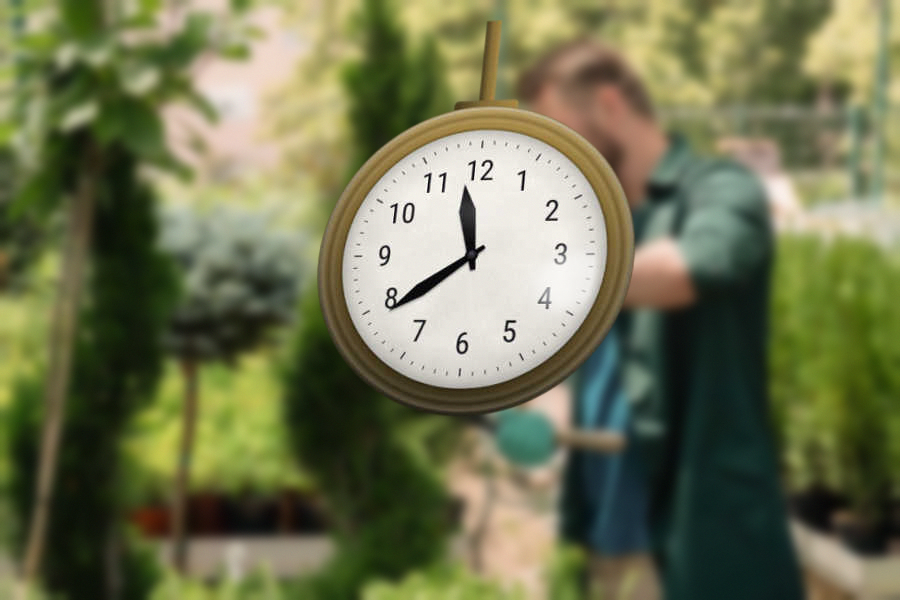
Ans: {"hour": 11, "minute": 39}
